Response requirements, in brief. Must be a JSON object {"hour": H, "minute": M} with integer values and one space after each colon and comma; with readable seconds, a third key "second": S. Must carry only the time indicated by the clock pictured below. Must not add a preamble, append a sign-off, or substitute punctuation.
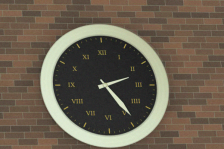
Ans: {"hour": 2, "minute": 24}
